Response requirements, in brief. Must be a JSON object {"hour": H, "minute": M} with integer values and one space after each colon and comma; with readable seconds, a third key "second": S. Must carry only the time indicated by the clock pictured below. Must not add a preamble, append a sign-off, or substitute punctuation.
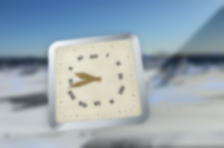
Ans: {"hour": 9, "minute": 43}
